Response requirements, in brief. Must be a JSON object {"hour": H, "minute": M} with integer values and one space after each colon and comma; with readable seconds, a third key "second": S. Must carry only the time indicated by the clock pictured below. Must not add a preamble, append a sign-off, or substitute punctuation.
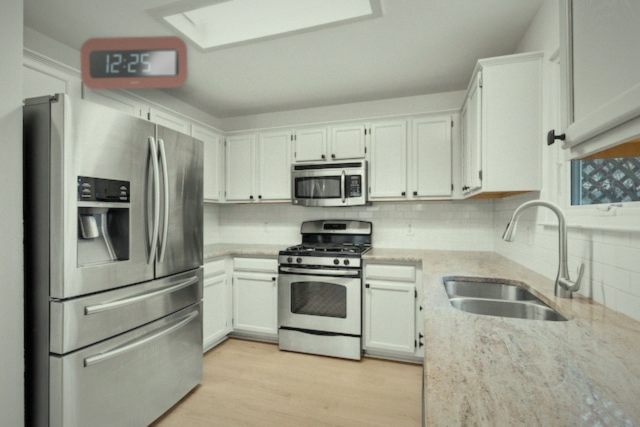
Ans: {"hour": 12, "minute": 25}
